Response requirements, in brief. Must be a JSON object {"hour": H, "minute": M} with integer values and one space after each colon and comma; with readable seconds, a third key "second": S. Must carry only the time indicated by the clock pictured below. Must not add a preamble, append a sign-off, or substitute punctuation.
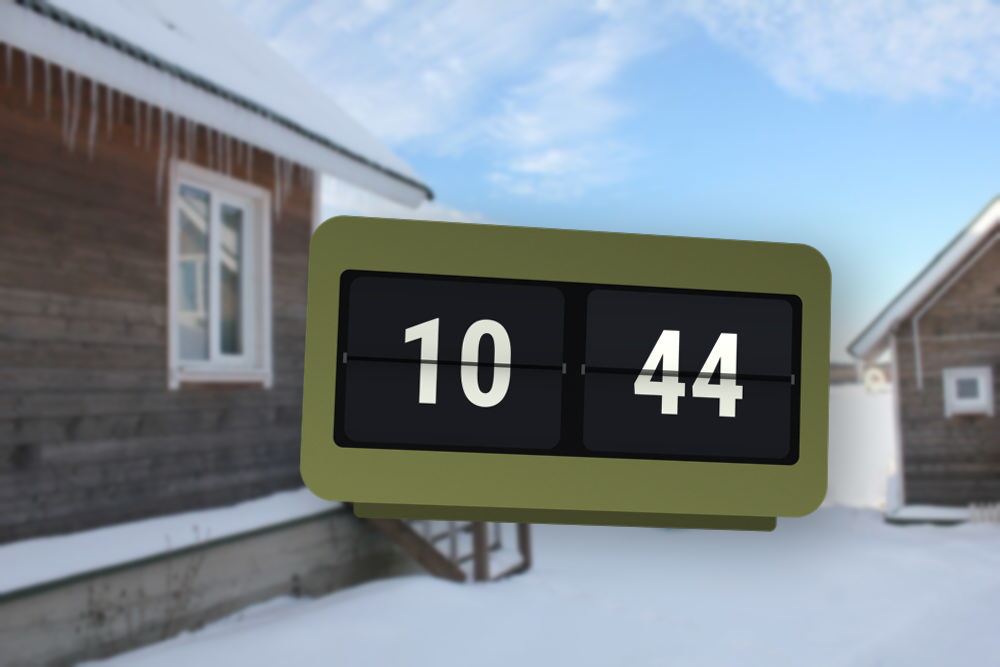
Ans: {"hour": 10, "minute": 44}
